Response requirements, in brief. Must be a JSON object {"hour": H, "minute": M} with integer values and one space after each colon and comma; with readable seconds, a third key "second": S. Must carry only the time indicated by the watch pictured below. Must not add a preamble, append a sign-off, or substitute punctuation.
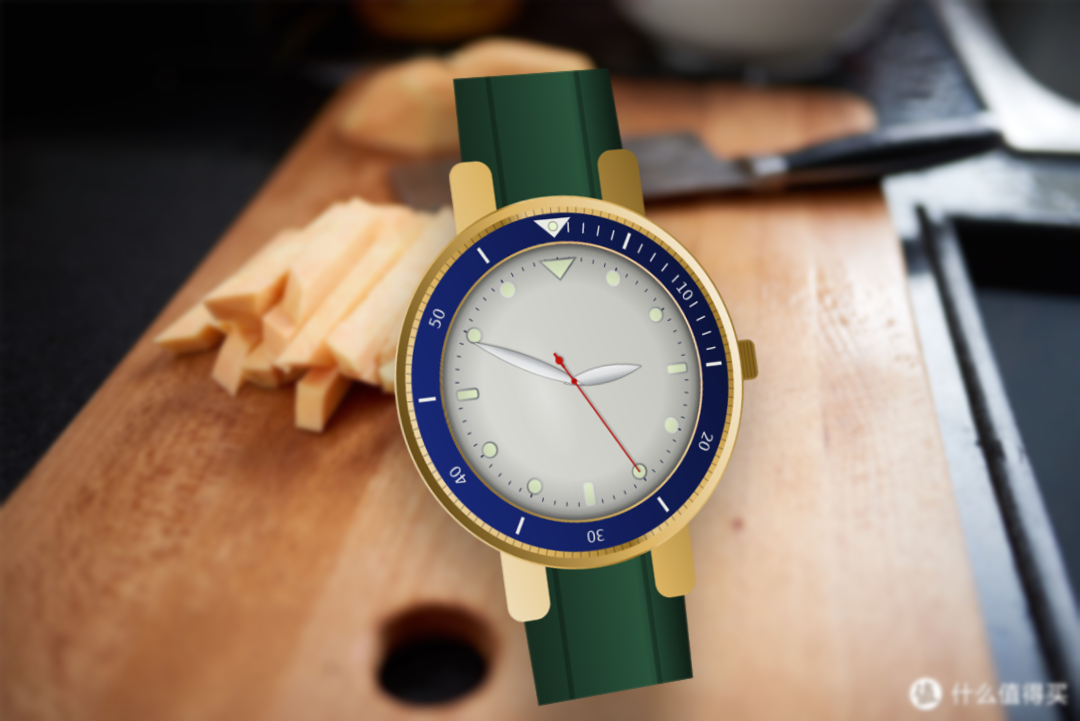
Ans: {"hour": 2, "minute": 49, "second": 25}
